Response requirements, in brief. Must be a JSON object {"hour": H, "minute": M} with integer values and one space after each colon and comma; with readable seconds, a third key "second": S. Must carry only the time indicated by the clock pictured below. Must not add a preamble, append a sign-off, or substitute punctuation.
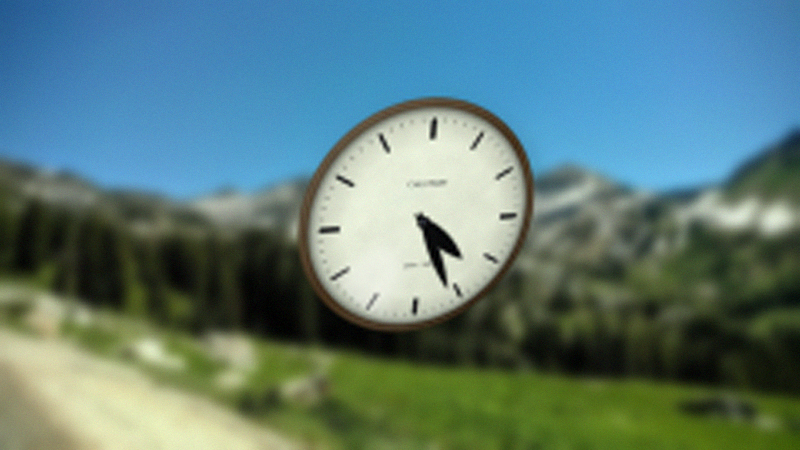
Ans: {"hour": 4, "minute": 26}
